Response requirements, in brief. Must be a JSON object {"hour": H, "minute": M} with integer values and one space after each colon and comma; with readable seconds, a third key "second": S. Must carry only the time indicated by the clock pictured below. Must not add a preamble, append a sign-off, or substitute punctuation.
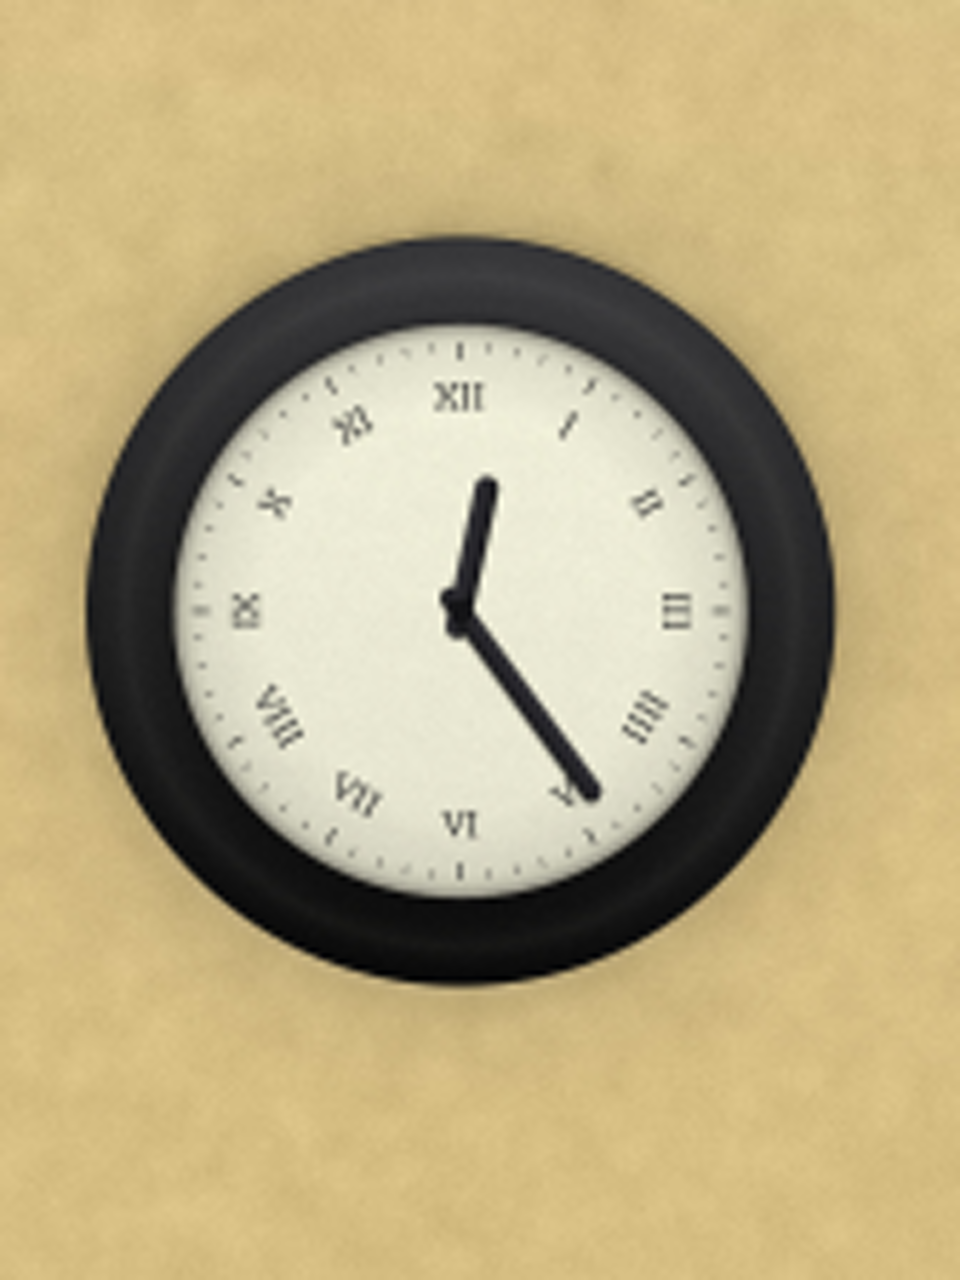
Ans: {"hour": 12, "minute": 24}
